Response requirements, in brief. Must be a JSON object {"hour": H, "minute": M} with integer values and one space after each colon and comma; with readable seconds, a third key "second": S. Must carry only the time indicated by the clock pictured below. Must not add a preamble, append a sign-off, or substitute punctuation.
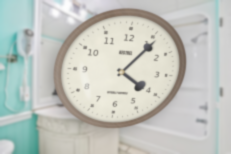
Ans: {"hour": 4, "minute": 6}
